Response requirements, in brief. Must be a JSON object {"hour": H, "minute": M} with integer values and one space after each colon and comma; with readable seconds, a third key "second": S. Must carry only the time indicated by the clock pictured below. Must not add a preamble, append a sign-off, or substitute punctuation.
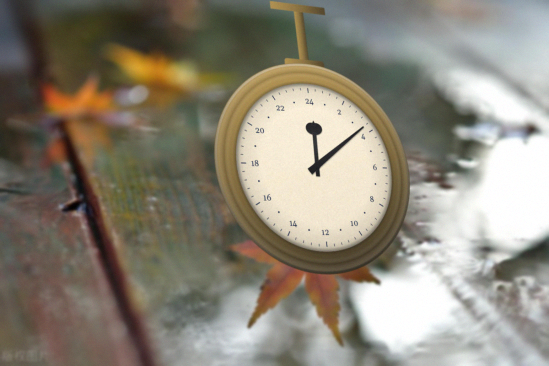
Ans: {"hour": 0, "minute": 9}
